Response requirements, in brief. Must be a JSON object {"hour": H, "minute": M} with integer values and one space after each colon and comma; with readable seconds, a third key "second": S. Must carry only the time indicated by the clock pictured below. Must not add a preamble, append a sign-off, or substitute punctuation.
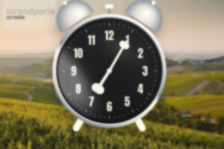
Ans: {"hour": 7, "minute": 5}
